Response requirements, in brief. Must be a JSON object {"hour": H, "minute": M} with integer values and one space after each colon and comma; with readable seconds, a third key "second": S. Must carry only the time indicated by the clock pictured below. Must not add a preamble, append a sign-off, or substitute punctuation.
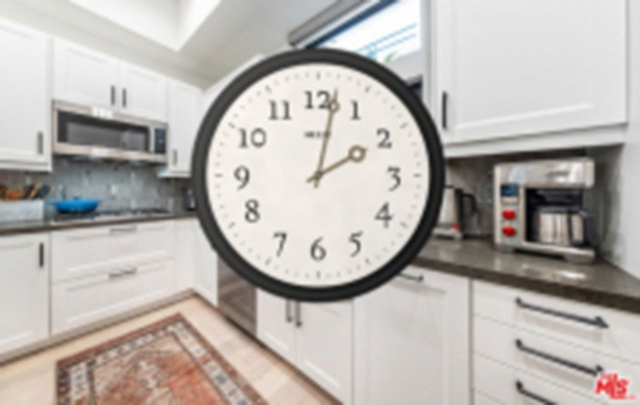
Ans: {"hour": 2, "minute": 2}
